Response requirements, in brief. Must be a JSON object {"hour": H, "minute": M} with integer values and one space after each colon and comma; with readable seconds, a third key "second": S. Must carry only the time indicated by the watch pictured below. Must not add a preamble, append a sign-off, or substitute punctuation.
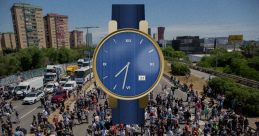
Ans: {"hour": 7, "minute": 32}
